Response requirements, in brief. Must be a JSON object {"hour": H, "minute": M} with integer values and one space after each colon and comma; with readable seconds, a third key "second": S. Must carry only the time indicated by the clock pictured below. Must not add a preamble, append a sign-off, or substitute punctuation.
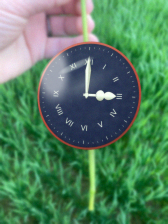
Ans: {"hour": 3, "minute": 0}
